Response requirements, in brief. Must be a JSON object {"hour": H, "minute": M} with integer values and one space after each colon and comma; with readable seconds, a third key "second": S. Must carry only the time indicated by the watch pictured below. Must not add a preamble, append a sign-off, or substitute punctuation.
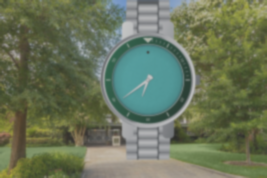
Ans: {"hour": 6, "minute": 39}
